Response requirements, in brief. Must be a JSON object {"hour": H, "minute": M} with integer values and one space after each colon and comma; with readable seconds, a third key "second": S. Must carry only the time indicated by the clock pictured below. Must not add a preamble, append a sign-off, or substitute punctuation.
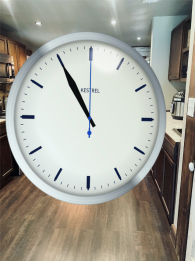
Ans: {"hour": 10, "minute": 55, "second": 0}
